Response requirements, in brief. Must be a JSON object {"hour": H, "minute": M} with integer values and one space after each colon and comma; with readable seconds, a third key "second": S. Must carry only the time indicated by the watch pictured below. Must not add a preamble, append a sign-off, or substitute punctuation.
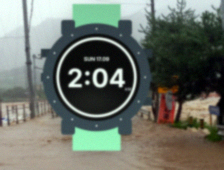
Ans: {"hour": 2, "minute": 4}
